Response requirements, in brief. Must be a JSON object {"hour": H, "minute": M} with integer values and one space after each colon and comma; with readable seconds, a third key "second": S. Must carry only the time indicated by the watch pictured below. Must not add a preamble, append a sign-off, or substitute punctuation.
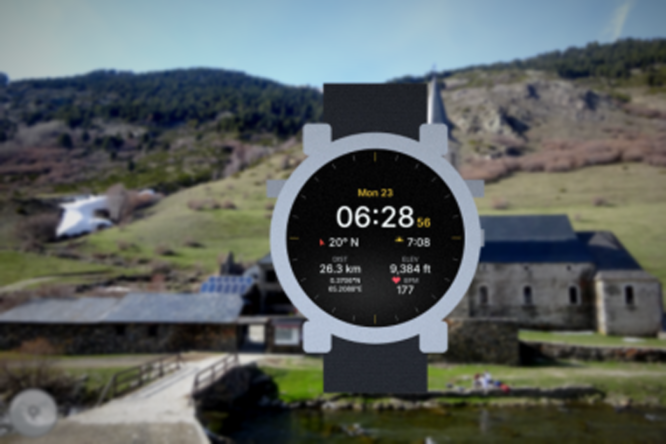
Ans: {"hour": 6, "minute": 28}
